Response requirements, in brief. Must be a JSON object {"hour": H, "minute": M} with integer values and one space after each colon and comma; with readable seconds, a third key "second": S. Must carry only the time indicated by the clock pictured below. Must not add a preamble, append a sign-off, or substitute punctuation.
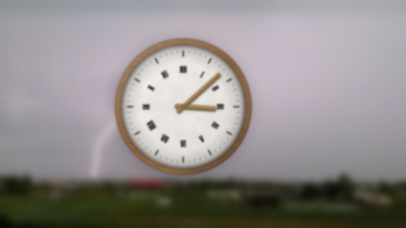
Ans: {"hour": 3, "minute": 8}
